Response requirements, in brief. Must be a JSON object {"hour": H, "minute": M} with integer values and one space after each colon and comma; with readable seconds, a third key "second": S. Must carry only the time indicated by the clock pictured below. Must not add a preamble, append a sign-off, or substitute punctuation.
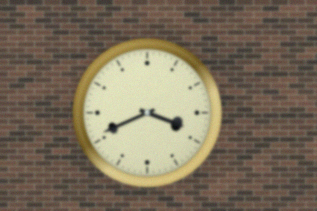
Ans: {"hour": 3, "minute": 41}
